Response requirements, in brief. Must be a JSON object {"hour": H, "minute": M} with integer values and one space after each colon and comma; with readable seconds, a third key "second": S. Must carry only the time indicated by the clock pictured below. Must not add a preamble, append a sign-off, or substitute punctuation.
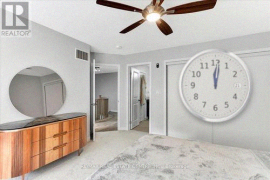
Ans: {"hour": 12, "minute": 1}
